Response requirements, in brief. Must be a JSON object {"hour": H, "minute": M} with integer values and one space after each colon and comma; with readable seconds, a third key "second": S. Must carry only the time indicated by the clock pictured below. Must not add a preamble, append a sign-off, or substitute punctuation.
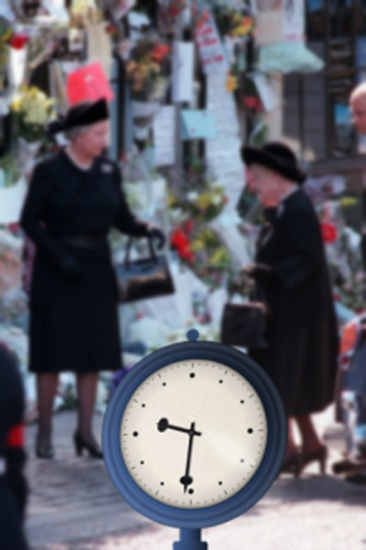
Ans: {"hour": 9, "minute": 31}
